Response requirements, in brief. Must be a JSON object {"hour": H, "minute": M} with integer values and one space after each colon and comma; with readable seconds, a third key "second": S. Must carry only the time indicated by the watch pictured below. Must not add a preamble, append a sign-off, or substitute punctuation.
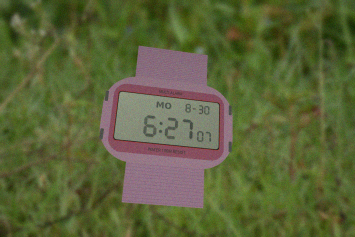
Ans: {"hour": 6, "minute": 27, "second": 7}
